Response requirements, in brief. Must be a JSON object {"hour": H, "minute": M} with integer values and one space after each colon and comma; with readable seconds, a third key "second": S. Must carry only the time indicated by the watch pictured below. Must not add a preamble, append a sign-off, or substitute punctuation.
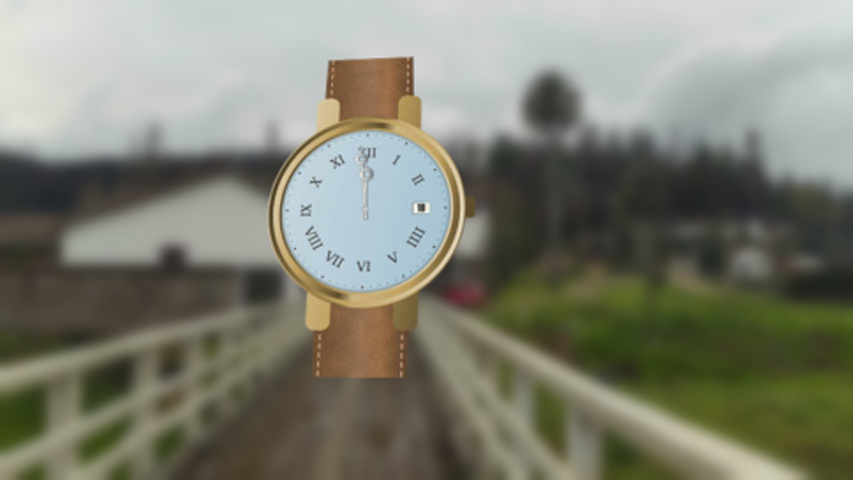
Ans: {"hour": 11, "minute": 59}
